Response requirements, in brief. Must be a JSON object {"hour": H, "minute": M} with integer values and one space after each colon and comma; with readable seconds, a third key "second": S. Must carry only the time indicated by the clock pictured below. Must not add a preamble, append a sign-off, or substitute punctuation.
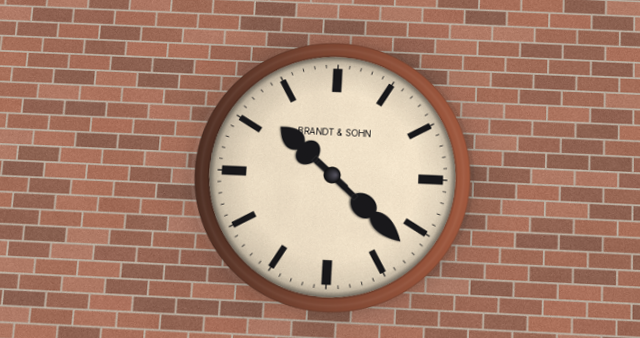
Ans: {"hour": 10, "minute": 22}
